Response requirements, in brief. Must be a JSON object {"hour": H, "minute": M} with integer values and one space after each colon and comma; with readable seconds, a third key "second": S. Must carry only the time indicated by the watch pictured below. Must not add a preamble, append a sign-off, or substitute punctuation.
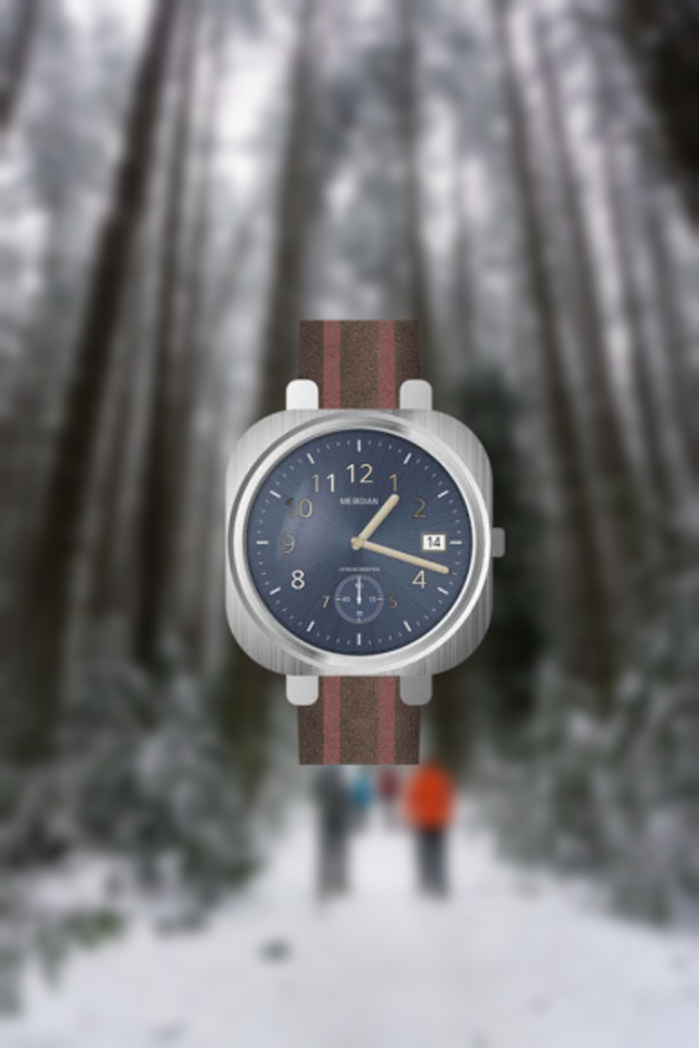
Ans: {"hour": 1, "minute": 18}
